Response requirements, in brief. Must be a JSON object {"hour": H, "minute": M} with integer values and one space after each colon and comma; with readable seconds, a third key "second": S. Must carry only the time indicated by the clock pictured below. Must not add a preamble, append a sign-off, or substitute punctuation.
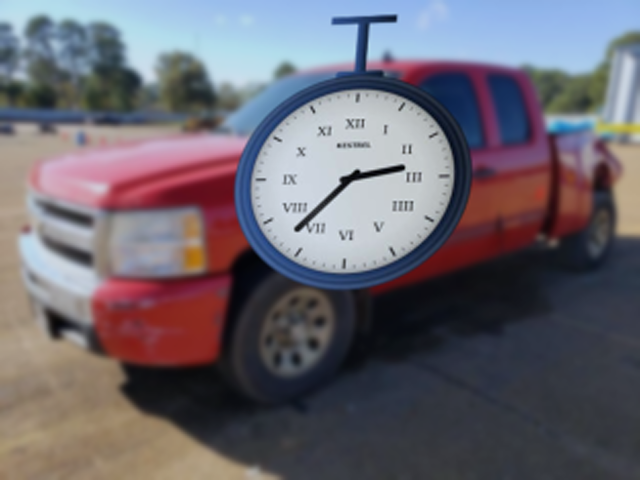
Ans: {"hour": 2, "minute": 37}
